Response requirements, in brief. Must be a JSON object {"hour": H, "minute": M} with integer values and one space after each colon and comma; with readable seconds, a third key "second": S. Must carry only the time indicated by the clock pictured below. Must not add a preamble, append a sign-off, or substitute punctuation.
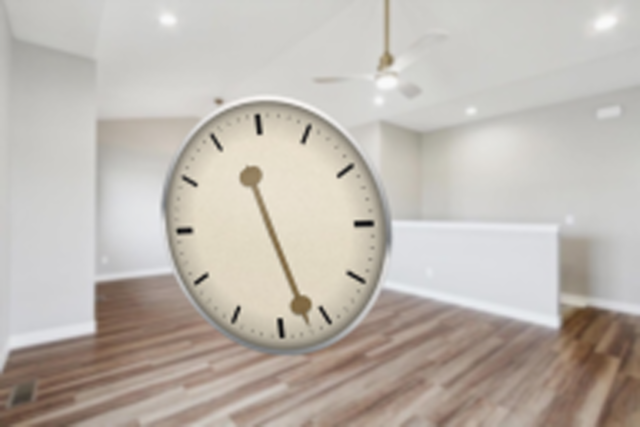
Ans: {"hour": 11, "minute": 27}
